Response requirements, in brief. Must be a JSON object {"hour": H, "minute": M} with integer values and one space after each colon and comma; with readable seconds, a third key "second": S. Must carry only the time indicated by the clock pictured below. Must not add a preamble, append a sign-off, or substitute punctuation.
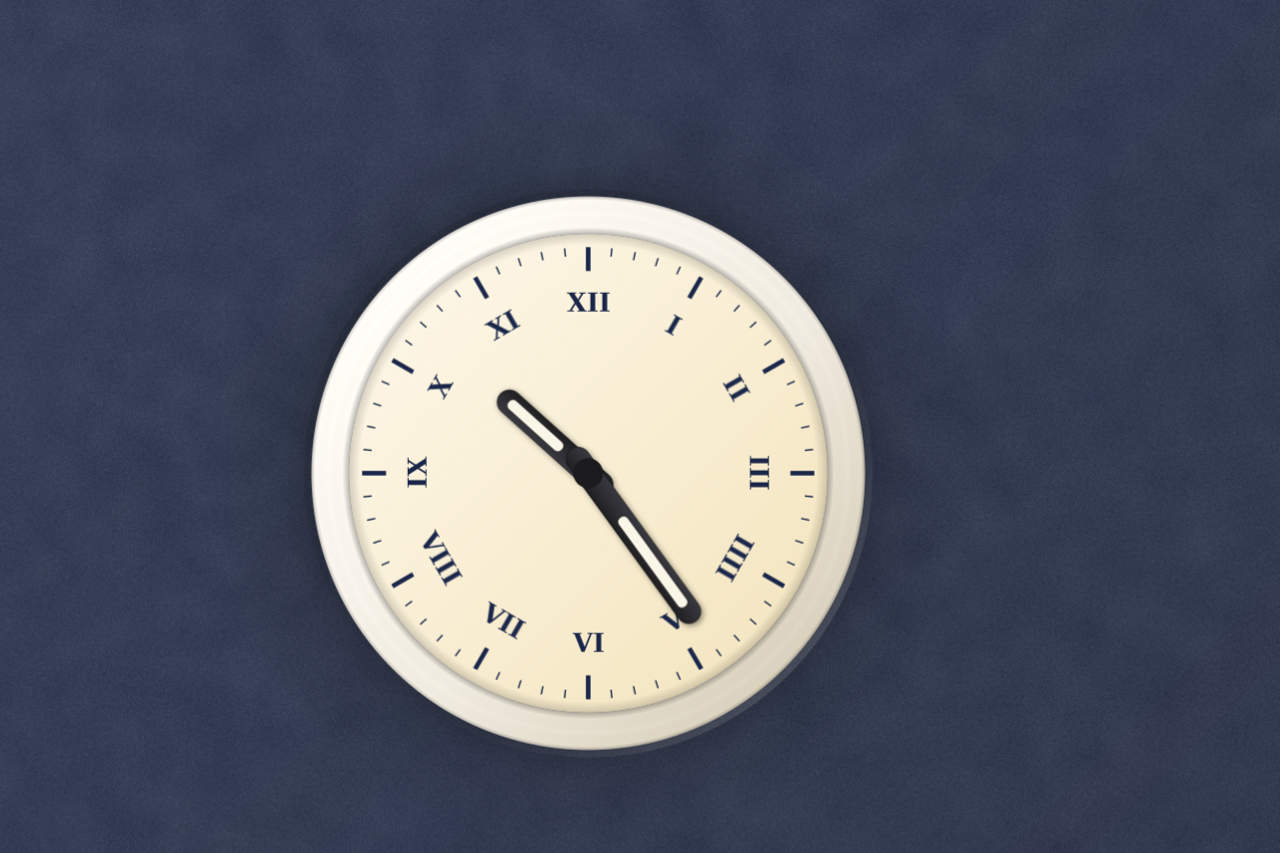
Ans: {"hour": 10, "minute": 24}
